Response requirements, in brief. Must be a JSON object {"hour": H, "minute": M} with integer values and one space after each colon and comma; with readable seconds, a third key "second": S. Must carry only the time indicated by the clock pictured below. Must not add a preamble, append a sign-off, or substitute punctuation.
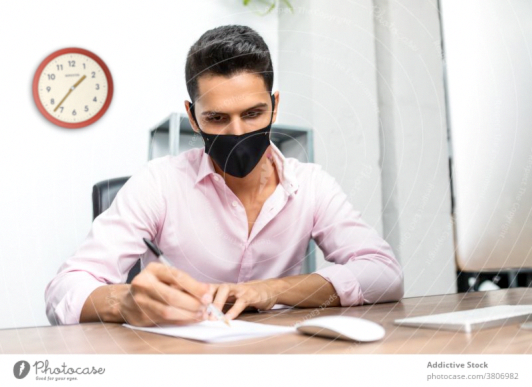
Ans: {"hour": 1, "minute": 37}
